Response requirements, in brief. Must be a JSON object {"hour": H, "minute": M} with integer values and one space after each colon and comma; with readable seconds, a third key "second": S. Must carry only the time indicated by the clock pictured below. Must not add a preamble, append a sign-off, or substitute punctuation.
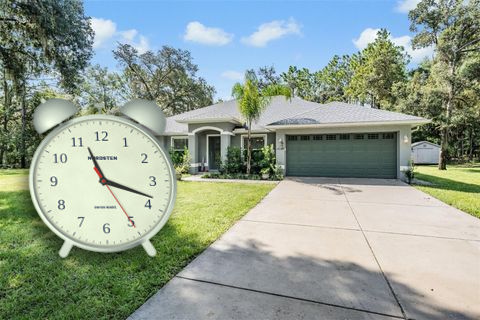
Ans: {"hour": 11, "minute": 18, "second": 25}
